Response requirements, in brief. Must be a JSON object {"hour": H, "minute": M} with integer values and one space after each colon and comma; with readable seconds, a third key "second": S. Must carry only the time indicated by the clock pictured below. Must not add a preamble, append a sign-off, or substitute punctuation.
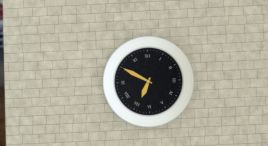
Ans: {"hour": 6, "minute": 50}
